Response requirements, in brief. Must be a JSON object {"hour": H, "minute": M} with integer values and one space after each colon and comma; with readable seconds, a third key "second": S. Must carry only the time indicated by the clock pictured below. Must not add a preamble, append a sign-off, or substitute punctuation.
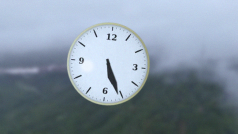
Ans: {"hour": 5, "minute": 26}
